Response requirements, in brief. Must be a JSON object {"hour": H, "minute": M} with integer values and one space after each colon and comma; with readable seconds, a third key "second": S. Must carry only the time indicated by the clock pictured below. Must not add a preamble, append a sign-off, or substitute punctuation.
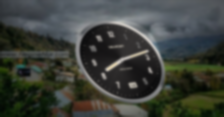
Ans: {"hour": 8, "minute": 13}
